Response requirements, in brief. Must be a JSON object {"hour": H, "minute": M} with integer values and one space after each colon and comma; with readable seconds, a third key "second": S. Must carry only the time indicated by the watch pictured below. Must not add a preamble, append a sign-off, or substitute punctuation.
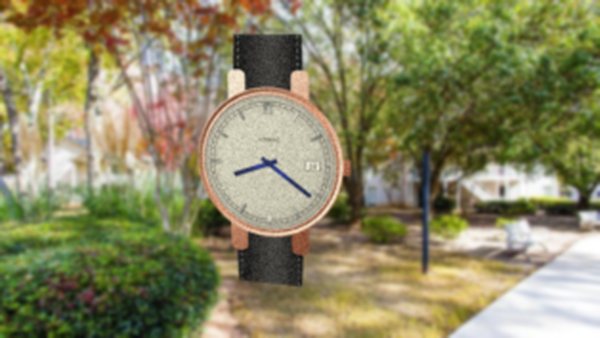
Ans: {"hour": 8, "minute": 21}
